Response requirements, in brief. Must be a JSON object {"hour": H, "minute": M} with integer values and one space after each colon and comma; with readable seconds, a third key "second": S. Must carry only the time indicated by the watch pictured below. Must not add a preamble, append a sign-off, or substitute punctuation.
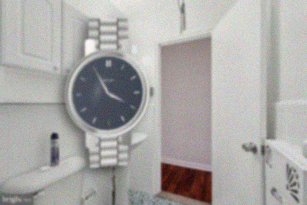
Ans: {"hour": 3, "minute": 55}
